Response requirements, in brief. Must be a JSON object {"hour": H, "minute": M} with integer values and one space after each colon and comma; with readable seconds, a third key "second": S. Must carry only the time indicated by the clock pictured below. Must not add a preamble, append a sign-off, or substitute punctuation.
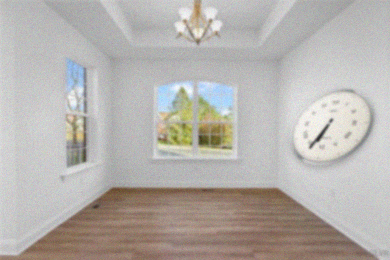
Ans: {"hour": 6, "minute": 34}
